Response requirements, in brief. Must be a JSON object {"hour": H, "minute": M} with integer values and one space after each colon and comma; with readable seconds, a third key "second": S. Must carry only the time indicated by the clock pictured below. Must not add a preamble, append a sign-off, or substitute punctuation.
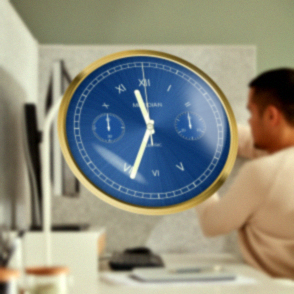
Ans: {"hour": 11, "minute": 34}
